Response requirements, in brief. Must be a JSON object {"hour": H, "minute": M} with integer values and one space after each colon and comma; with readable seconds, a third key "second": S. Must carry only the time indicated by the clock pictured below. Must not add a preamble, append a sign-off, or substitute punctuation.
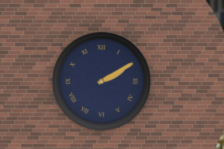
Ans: {"hour": 2, "minute": 10}
